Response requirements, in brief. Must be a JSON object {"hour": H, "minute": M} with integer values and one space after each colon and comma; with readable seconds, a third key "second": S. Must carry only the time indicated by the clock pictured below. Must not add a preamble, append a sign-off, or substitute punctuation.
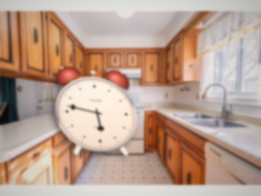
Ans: {"hour": 5, "minute": 47}
